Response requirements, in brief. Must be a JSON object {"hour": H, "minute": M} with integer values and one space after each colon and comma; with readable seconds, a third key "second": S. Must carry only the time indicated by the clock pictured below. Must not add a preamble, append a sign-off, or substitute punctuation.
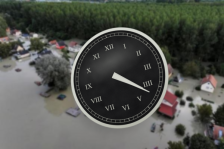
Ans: {"hour": 4, "minute": 22}
